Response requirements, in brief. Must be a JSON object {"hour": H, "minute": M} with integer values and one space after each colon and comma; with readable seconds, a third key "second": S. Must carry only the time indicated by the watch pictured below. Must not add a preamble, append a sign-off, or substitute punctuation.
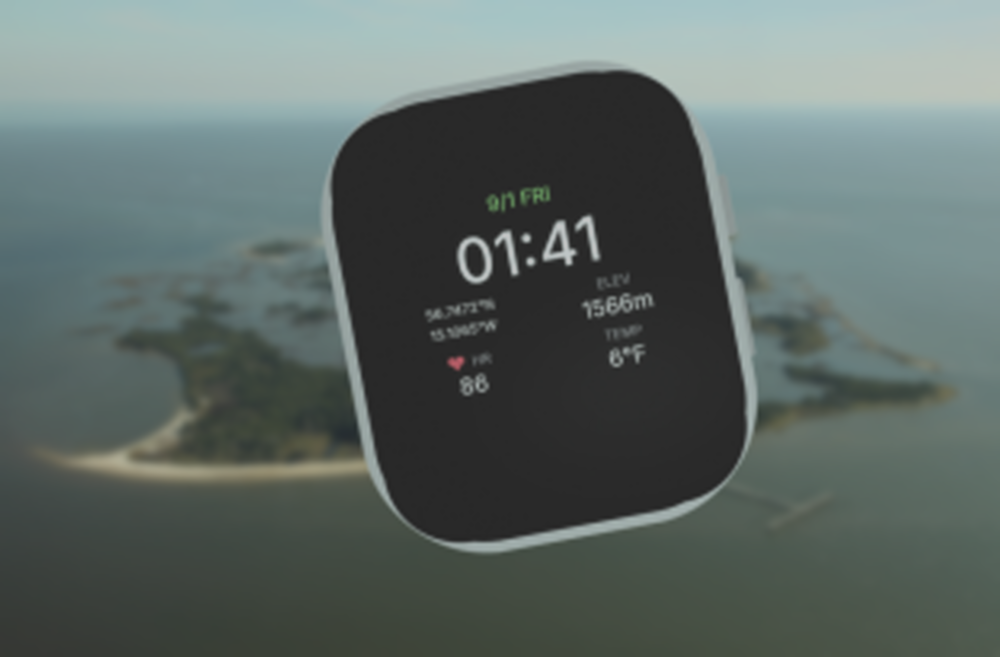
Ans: {"hour": 1, "minute": 41}
